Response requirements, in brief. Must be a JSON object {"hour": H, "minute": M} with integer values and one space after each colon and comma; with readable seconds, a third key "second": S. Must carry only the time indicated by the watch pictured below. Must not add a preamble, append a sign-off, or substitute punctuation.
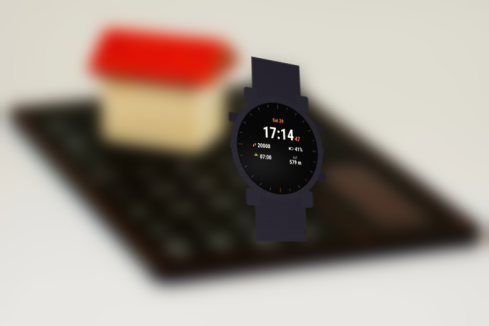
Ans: {"hour": 17, "minute": 14}
